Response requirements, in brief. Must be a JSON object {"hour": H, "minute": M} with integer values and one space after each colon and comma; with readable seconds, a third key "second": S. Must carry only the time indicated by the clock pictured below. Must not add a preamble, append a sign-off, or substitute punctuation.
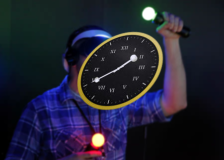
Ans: {"hour": 1, "minute": 40}
